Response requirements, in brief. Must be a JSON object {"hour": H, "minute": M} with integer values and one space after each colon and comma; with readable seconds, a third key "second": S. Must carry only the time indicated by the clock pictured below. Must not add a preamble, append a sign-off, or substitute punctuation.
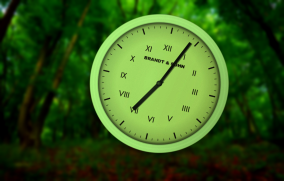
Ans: {"hour": 7, "minute": 4}
